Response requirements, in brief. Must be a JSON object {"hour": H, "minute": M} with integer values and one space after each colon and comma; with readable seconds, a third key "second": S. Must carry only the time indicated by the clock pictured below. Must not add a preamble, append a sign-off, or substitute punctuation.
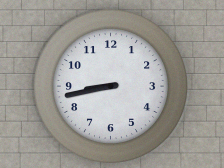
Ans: {"hour": 8, "minute": 43}
